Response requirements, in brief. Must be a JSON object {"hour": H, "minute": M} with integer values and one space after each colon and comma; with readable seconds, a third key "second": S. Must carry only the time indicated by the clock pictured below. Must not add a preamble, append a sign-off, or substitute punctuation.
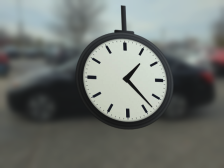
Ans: {"hour": 1, "minute": 23}
